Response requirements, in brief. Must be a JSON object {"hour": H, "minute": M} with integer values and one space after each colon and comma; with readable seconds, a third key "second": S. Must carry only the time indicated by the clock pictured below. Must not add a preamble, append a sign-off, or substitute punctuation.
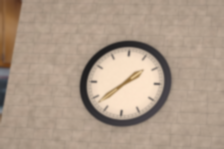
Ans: {"hour": 1, "minute": 38}
